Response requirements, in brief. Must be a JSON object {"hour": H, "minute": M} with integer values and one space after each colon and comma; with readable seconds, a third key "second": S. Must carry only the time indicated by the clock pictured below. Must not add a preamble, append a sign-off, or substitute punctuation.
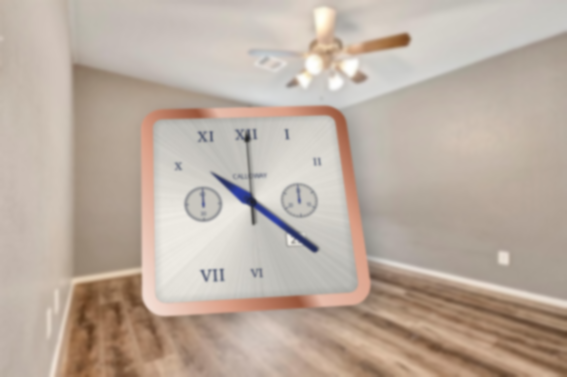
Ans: {"hour": 10, "minute": 22}
